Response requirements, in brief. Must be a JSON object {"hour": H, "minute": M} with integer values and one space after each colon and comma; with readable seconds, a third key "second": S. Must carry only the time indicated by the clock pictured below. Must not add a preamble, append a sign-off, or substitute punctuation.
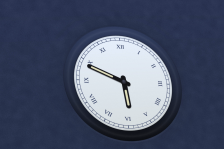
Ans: {"hour": 5, "minute": 49}
